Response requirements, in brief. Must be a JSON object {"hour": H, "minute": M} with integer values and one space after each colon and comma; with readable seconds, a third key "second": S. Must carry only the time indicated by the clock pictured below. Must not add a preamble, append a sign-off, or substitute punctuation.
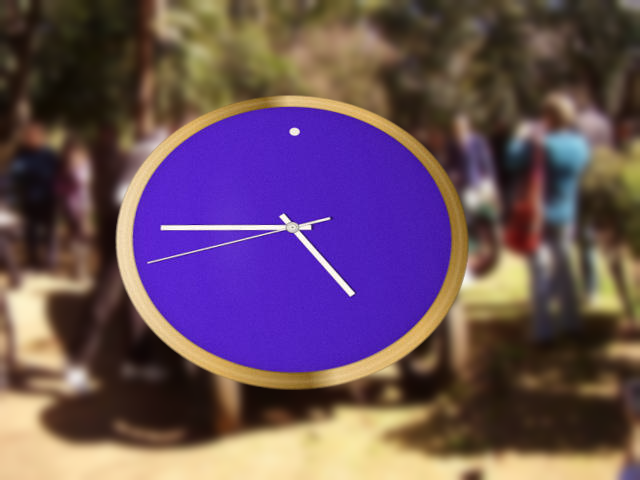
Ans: {"hour": 4, "minute": 44, "second": 42}
